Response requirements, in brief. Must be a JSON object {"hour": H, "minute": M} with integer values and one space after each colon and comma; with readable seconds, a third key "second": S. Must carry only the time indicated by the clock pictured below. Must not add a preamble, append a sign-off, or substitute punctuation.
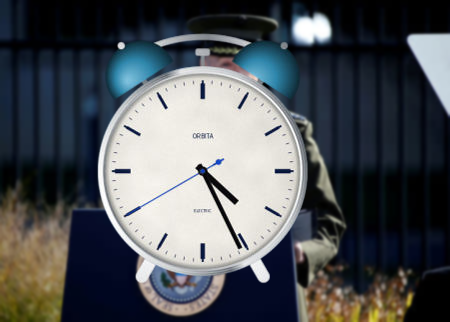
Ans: {"hour": 4, "minute": 25, "second": 40}
